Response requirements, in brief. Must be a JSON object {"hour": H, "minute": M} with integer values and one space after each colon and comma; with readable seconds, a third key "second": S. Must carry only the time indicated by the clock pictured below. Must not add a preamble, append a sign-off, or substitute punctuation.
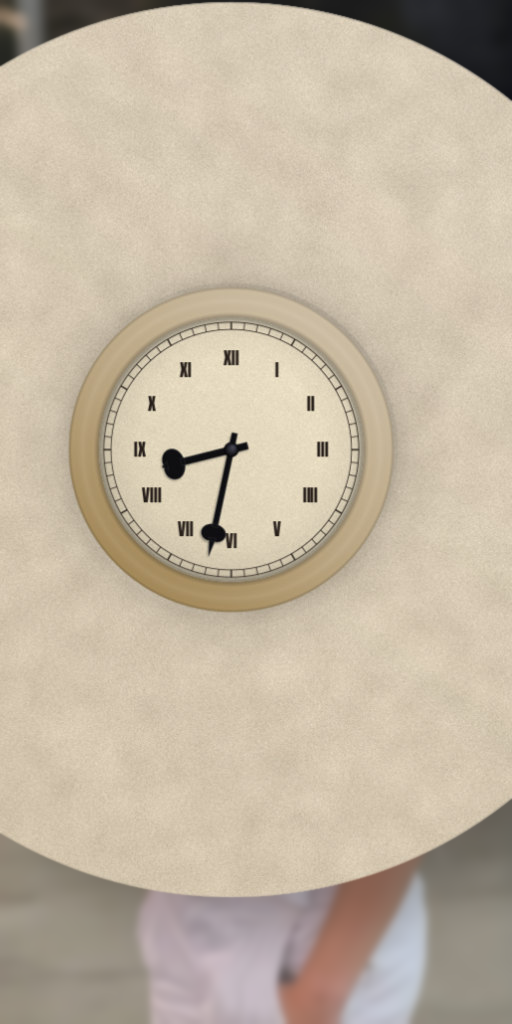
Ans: {"hour": 8, "minute": 32}
